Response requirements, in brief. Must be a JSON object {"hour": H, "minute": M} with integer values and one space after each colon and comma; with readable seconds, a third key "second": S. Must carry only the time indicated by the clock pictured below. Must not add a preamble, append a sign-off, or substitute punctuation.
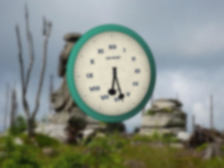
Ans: {"hour": 6, "minute": 28}
